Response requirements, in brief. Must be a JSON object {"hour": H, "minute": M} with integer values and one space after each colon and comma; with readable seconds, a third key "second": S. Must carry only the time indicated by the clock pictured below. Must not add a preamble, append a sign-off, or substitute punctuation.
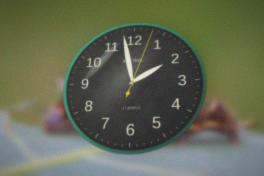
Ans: {"hour": 1, "minute": 58, "second": 3}
